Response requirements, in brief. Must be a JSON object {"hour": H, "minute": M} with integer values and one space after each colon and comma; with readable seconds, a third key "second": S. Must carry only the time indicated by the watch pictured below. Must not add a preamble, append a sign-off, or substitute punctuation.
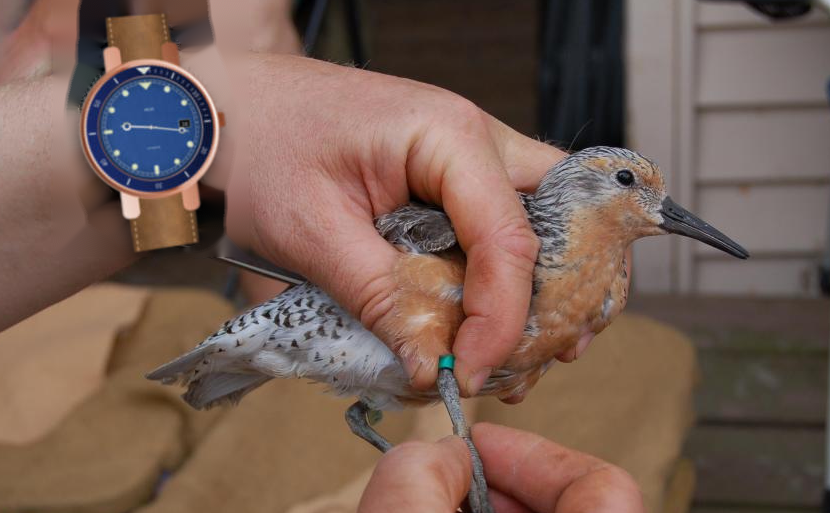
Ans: {"hour": 9, "minute": 17}
